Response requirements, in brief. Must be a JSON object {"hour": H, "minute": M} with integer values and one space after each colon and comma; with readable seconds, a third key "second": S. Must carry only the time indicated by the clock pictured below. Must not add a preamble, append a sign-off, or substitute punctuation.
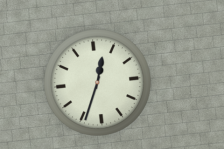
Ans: {"hour": 12, "minute": 34}
